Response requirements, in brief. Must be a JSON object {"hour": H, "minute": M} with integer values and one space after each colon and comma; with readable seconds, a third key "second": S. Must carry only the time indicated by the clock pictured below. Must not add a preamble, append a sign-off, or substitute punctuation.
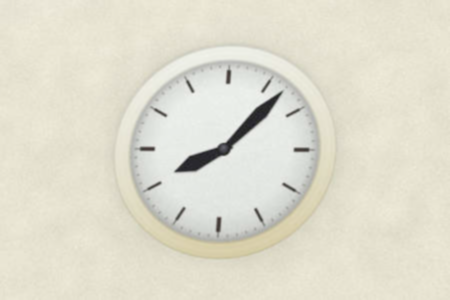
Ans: {"hour": 8, "minute": 7}
